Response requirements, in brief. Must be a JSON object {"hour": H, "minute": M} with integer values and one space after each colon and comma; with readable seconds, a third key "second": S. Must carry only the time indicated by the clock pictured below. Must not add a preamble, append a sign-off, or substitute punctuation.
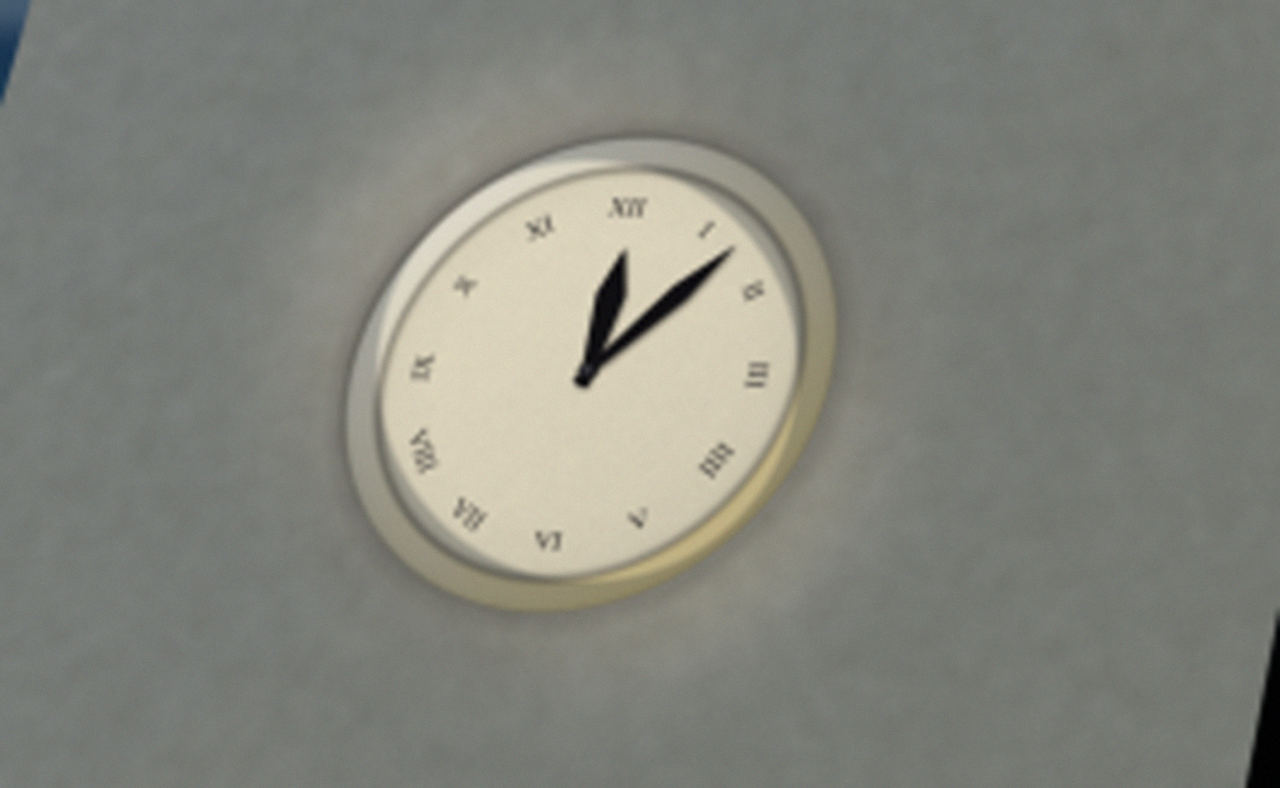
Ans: {"hour": 12, "minute": 7}
